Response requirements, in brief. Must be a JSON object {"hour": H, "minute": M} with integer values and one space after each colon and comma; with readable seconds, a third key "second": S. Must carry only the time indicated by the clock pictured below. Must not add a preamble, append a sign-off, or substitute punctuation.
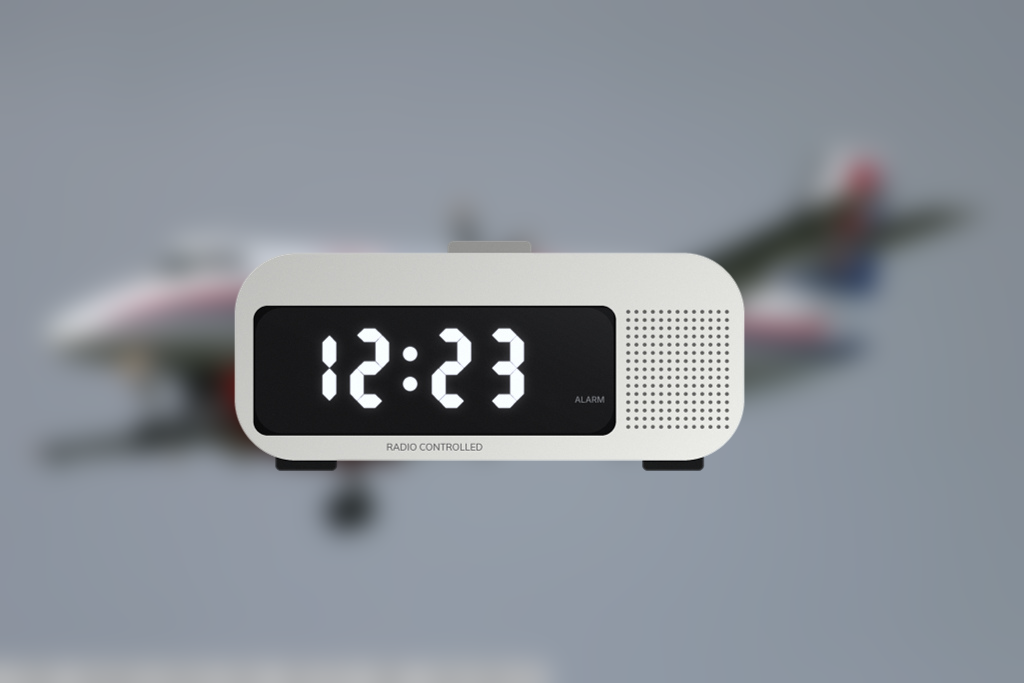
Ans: {"hour": 12, "minute": 23}
